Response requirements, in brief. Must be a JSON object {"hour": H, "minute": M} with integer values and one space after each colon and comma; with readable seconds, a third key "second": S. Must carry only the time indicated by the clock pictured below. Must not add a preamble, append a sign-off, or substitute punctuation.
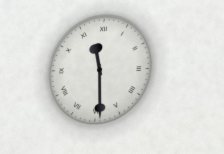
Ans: {"hour": 11, "minute": 29}
